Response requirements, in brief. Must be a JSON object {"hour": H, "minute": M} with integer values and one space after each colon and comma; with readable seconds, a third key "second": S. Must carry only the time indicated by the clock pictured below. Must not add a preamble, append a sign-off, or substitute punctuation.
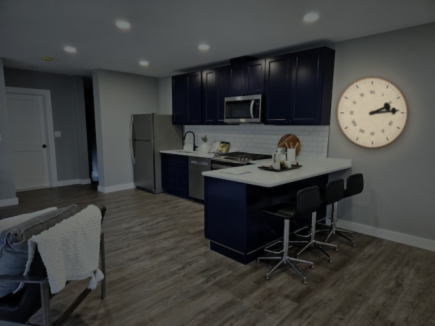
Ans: {"hour": 2, "minute": 14}
